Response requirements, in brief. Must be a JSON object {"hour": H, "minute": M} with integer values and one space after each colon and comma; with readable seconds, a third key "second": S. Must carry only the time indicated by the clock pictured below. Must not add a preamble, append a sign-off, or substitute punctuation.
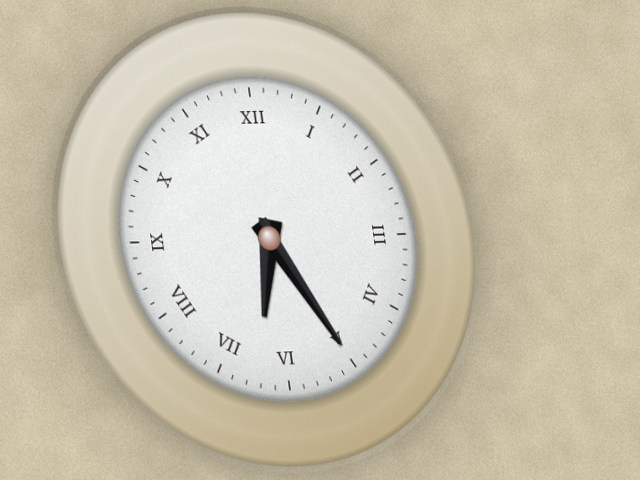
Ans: {"hour": 6, "minute": 25}
